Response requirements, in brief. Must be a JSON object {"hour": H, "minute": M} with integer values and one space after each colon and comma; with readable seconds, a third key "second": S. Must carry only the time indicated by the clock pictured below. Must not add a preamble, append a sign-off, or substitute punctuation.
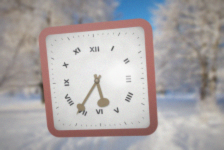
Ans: {"hour": 5, "minute": 36}
